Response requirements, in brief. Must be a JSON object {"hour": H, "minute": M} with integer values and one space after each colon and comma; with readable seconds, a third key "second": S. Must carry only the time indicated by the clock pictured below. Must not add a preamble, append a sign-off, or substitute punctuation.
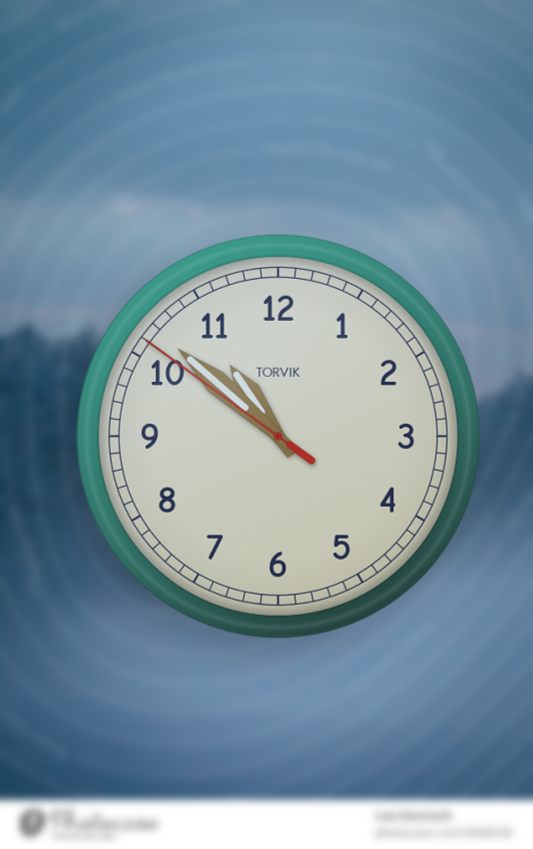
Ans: {"hour": 10, "minute": 51, "second": 51}
